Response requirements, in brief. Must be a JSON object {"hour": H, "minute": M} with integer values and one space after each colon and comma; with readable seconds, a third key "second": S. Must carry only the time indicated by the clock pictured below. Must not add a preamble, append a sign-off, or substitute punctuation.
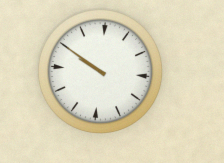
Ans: {"hour": 9, "minute": 50}
